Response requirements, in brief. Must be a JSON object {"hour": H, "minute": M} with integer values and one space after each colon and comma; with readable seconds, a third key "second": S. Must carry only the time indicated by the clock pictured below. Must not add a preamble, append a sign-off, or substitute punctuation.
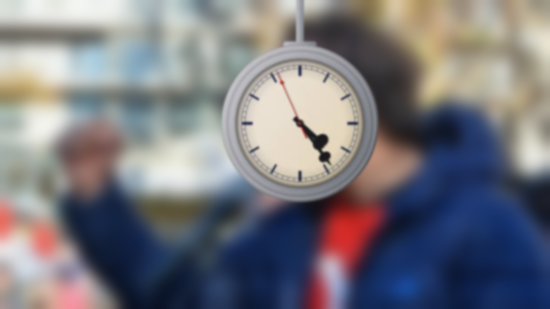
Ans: {"hour": 4, "minute": 23, "second": 56}
